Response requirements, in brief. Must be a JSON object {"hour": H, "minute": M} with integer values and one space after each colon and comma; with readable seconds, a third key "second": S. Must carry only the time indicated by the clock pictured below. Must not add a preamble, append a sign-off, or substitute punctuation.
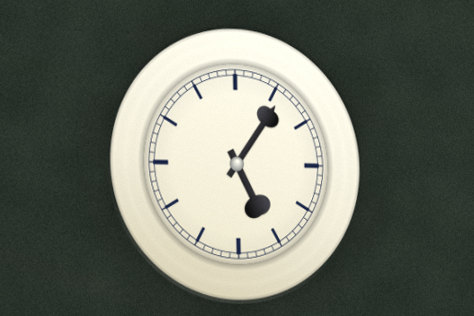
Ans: {"hour": 5, "minute": 6}
